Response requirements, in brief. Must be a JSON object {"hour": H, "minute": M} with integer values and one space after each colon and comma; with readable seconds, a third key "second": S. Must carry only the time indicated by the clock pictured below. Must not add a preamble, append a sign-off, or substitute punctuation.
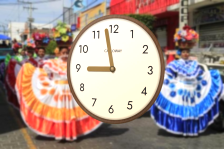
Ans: {"hour": 8, "minute": 58}
